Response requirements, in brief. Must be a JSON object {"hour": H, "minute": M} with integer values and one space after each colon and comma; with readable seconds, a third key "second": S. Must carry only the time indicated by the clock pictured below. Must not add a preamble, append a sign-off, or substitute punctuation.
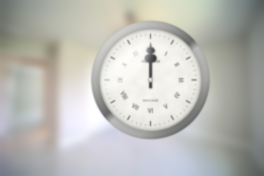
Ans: {"hour": 12, "minute": 0}
